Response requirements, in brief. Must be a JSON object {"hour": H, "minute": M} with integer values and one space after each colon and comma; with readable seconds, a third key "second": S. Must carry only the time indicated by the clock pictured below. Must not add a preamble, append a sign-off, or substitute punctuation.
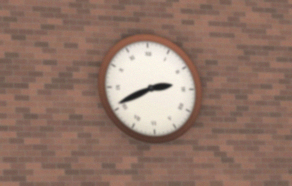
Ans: {"hour": 2, "minute": 41}
